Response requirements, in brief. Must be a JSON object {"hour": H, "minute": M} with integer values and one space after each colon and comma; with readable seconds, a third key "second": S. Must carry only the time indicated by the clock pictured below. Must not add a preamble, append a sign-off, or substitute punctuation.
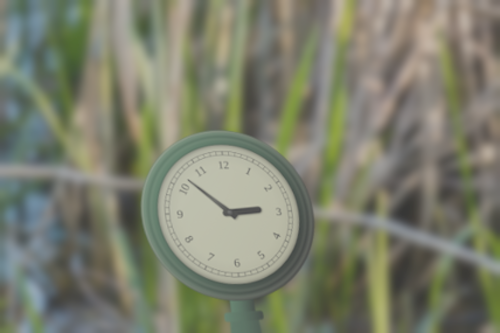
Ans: {"hour": 2, "minute": 52}
